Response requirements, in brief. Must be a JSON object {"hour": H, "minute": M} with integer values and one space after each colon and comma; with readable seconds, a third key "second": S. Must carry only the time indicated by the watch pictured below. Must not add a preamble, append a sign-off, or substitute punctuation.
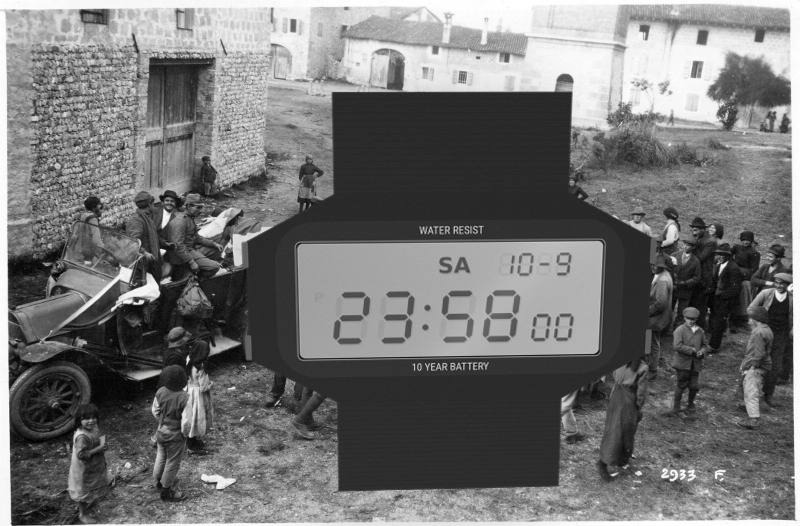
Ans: {"hour": 23, "minute": 58, "second": 0}
